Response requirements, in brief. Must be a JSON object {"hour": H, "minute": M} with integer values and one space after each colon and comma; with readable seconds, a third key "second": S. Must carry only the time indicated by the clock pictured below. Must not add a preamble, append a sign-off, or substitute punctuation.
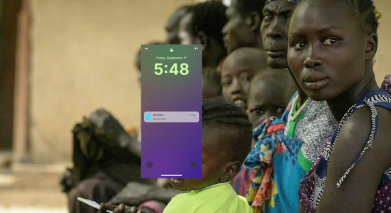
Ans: {"hour": 5, "minute": 48}
